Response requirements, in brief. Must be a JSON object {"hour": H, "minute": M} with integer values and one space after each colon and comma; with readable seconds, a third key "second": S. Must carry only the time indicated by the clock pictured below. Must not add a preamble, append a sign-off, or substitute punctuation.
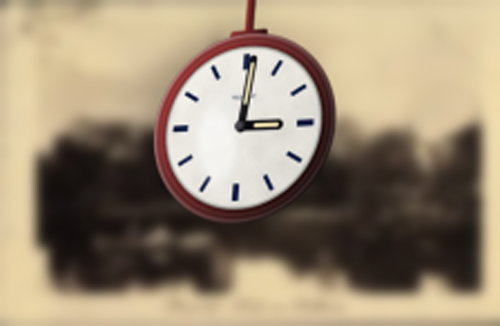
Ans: {"hour": 3, "minute": 1}
